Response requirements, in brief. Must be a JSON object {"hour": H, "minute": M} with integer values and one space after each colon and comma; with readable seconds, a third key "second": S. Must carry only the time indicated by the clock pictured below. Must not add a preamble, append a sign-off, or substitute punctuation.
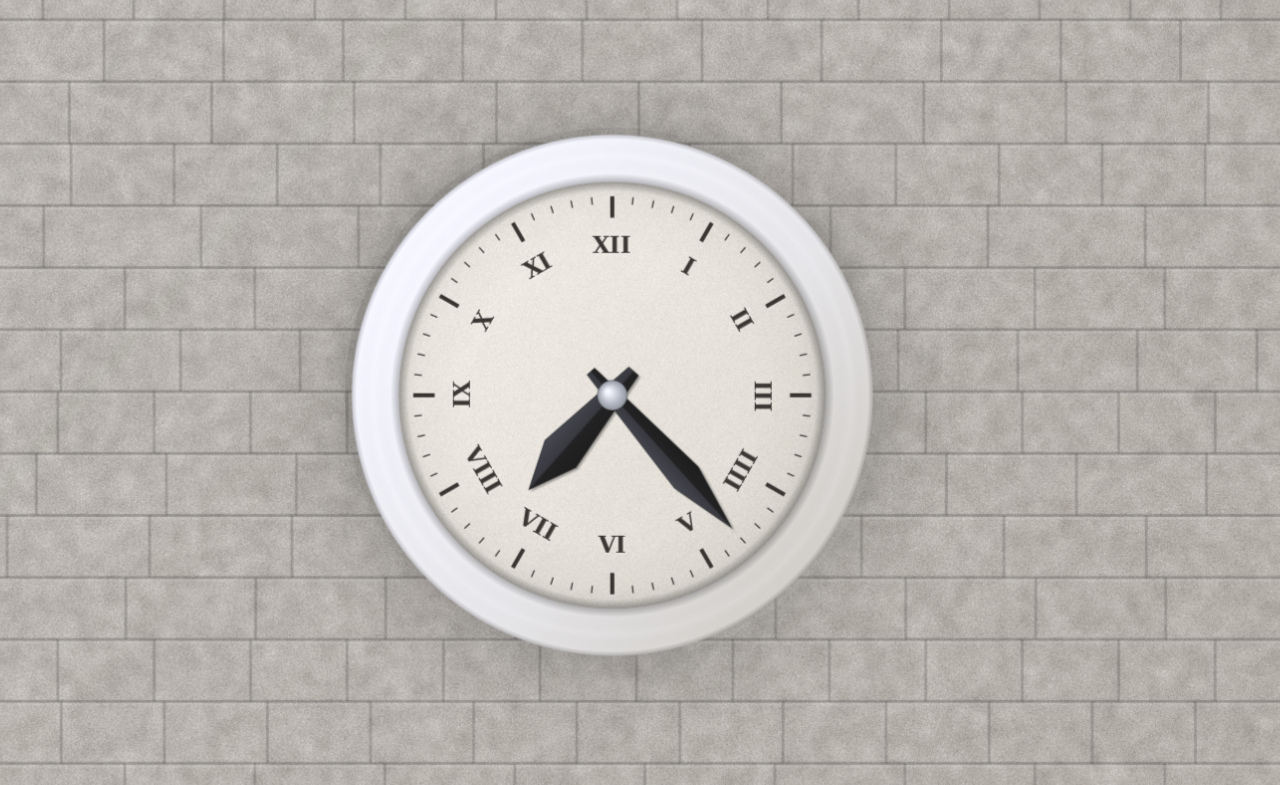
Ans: {"hour": 7, "minute": 23}
